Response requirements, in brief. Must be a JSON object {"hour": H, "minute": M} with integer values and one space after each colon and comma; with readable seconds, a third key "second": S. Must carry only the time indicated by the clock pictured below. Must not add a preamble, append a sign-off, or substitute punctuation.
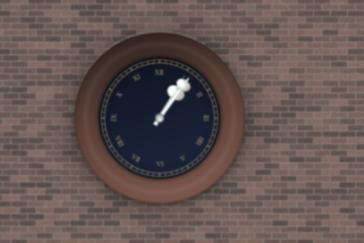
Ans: {"hour": 1, "minute": 6}
